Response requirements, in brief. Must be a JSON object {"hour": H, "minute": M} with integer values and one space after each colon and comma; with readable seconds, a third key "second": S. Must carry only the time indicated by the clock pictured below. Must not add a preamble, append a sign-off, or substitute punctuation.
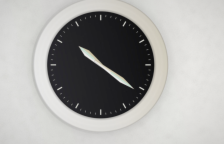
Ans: {"hour": 10, "minute": 21}
